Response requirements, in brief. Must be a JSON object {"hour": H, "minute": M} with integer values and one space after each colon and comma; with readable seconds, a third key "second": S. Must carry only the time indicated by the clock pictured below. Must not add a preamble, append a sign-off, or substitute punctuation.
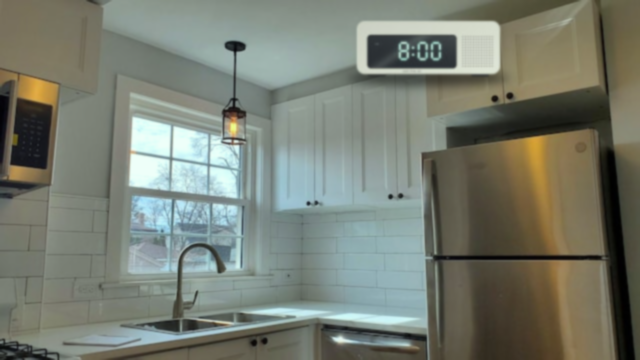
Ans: {"hour": 8, "minute": 0}
